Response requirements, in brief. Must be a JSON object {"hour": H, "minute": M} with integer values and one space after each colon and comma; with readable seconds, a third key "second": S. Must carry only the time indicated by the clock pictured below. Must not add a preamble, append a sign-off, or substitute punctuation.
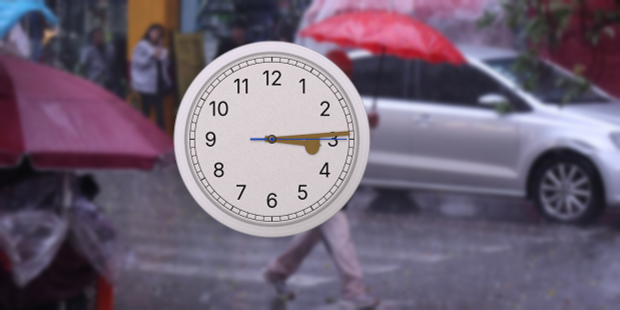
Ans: {"hour": 3, "minute": 14, "second": 15}
